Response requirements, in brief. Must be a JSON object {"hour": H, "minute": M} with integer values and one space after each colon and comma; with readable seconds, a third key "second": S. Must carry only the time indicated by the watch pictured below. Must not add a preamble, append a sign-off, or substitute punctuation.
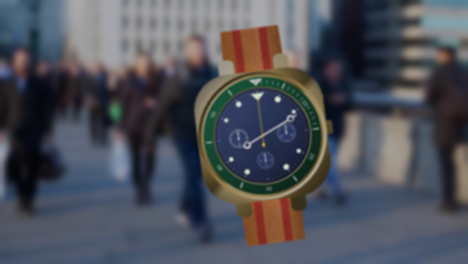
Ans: {"hour": 8, "minute": 11}
